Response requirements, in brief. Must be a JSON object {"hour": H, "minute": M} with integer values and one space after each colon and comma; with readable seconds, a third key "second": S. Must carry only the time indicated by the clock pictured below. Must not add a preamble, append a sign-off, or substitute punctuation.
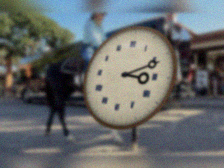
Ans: {"hour": 3, "minute": 11}
